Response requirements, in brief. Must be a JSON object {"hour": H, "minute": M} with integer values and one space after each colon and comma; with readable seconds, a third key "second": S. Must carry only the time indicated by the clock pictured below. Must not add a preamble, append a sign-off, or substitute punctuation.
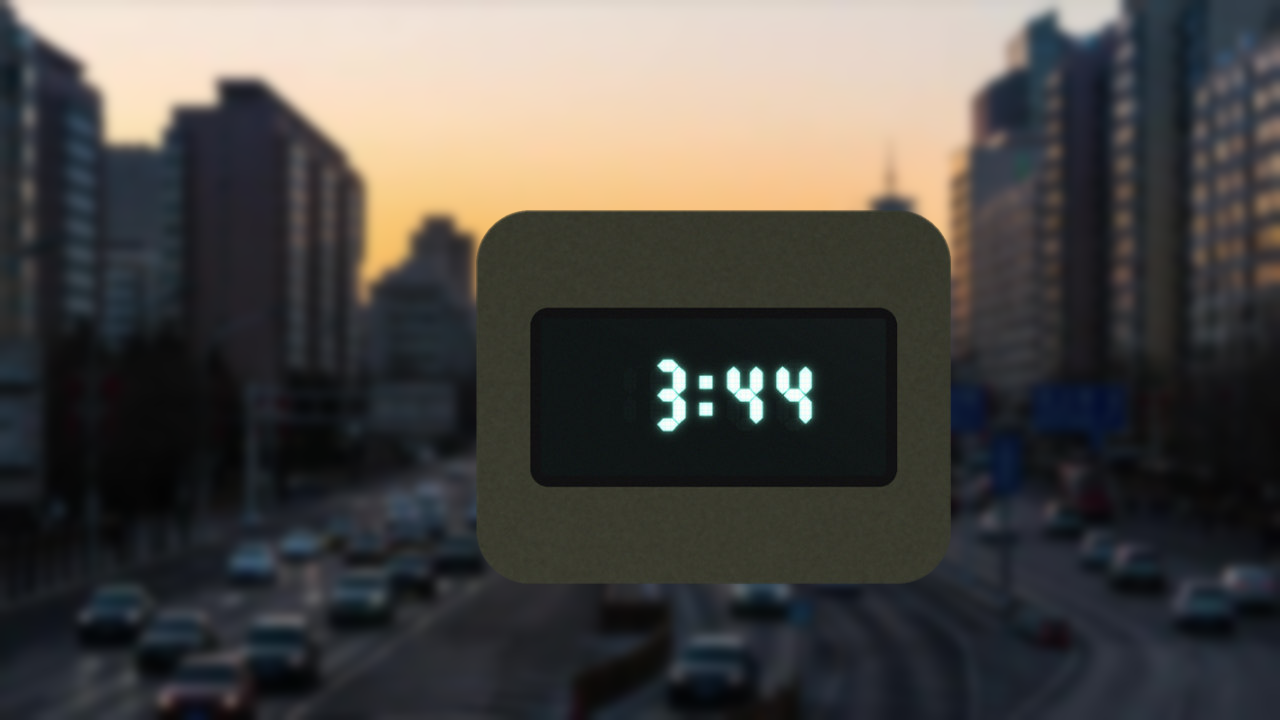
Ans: {"hour": 3, "minute": 44}
